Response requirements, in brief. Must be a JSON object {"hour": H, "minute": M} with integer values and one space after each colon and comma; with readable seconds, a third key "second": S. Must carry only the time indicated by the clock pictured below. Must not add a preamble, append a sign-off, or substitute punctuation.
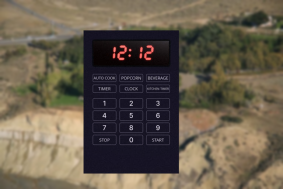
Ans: {"hour": 12, "minute": 12}
